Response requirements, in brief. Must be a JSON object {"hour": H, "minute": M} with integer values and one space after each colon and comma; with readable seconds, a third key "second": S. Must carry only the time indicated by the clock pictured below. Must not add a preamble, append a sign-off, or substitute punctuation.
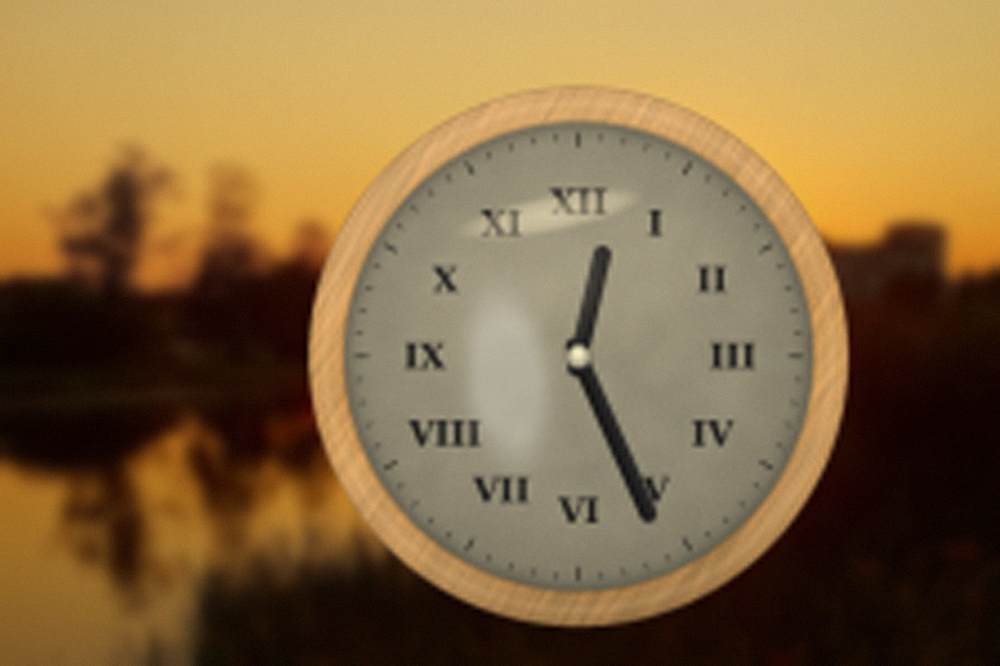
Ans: {"hour": 12, "minute": 26}
